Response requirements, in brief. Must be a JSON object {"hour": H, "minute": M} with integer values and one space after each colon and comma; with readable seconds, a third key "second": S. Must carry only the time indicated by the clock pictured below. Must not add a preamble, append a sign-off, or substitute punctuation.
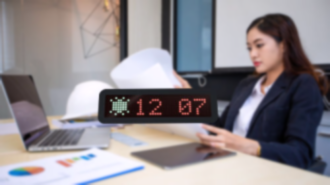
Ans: {"hour": 12, "minute": 7}
